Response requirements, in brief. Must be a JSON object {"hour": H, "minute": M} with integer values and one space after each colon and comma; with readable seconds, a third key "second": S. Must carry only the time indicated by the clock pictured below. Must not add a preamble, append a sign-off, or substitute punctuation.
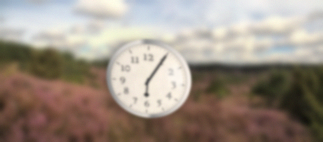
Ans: {"hour": 6, "minute": 5}
